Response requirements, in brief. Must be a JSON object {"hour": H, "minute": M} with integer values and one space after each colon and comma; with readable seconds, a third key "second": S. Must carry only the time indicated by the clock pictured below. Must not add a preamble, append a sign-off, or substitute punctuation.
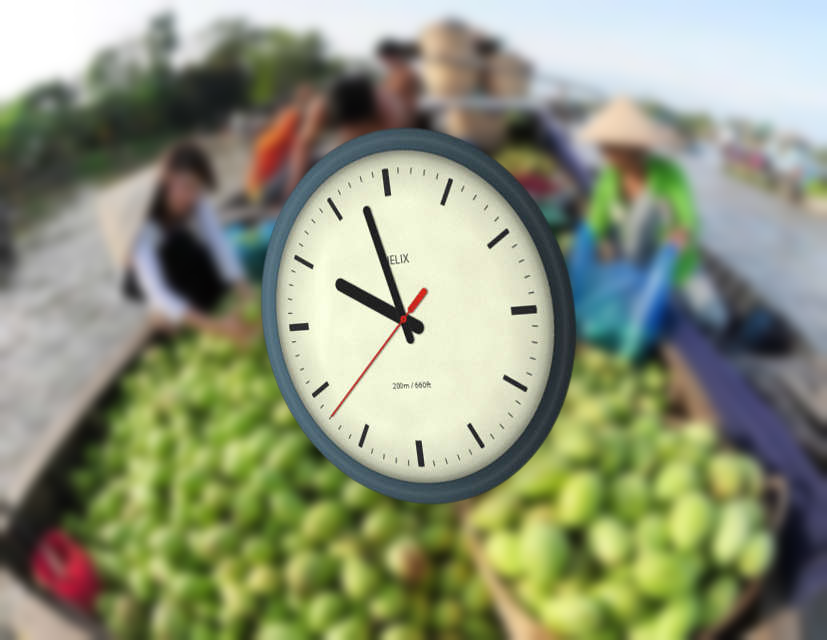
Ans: {"hour": 9, "minute": 57, "second": 38}
